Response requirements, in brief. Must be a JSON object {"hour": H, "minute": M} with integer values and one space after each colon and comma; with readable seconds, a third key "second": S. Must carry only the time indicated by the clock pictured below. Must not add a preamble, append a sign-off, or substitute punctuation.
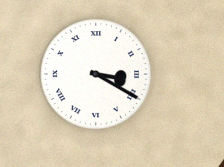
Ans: {"hour": 3, "minute": 20}
